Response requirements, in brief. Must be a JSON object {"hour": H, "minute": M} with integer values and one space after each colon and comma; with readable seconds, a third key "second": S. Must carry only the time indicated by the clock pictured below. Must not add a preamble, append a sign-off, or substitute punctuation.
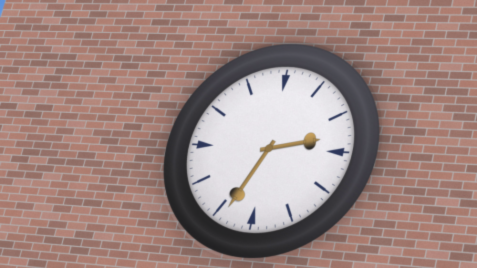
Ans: {"hour": 2, "minute": 34}
